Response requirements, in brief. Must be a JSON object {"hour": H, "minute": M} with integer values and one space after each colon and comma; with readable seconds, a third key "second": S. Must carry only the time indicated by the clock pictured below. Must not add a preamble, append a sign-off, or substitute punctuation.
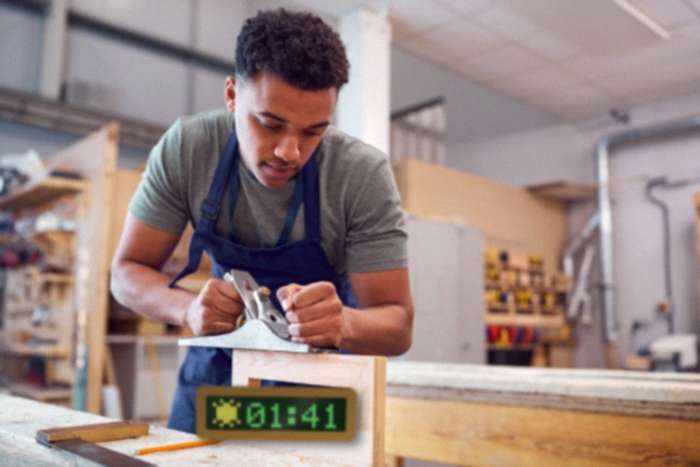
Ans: {"hour": 1, "minute": 41}
